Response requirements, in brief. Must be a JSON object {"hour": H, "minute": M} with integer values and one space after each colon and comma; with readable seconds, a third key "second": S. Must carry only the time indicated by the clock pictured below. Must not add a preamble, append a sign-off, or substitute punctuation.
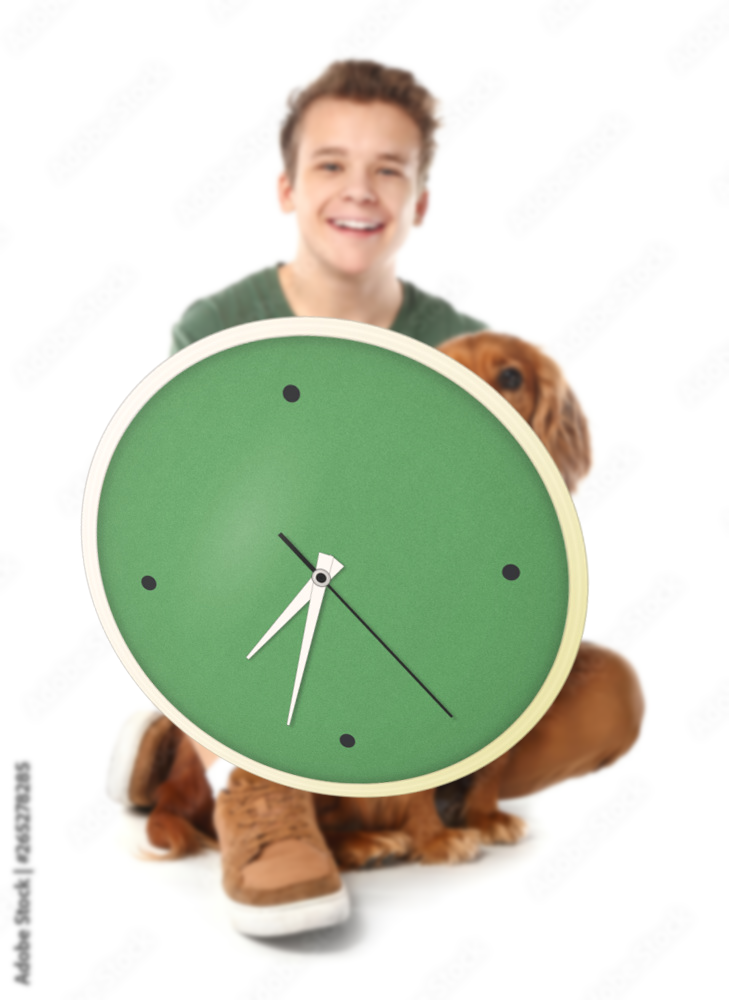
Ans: {"hour": 7, "minute": 33, "second": 24}
